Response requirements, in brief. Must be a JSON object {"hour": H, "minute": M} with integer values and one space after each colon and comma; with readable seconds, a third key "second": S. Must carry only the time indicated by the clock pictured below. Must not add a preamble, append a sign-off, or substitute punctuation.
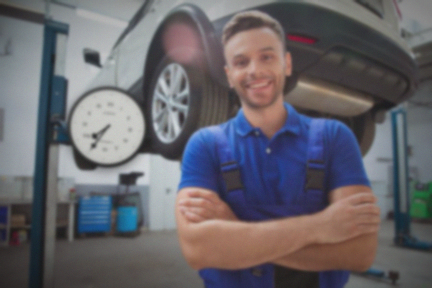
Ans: {"hour": 7, "minute": 35}
